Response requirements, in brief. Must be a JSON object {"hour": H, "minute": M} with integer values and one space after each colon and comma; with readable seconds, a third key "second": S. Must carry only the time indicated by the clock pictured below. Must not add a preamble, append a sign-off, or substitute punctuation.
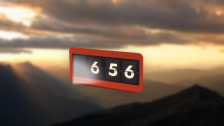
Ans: {"hour": 6, "minute": 56}
